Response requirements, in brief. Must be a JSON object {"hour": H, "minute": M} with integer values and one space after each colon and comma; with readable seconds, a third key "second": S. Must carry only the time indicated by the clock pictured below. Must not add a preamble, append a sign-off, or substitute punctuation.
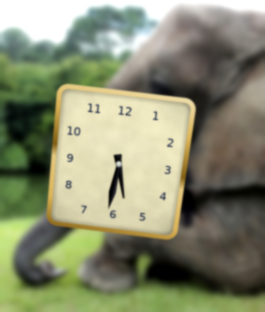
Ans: {"hour": 5, "minute": 31}
